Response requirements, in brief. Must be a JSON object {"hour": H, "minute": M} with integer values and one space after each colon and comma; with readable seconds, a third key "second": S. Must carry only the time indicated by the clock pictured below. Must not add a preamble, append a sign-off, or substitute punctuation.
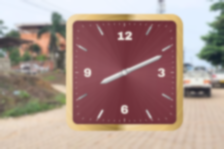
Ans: {"hour": 8, "minute": 11}
